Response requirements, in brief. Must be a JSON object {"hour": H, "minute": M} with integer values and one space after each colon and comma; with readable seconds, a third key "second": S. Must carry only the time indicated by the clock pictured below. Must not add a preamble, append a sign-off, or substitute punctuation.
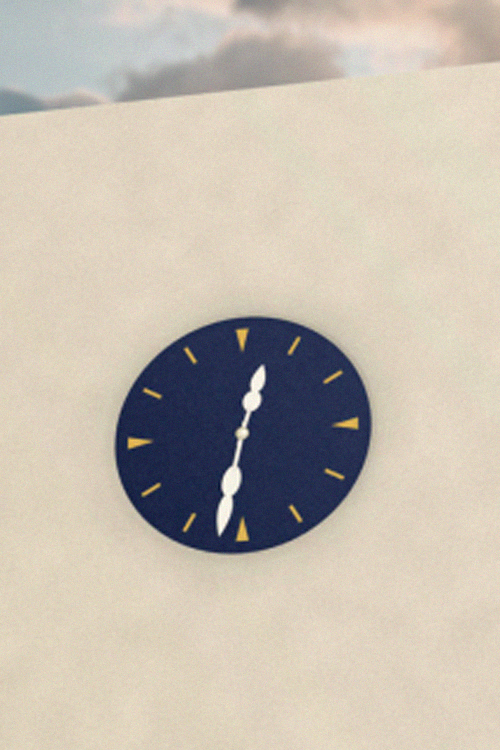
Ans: {"hour": 12, "minute": 32}
